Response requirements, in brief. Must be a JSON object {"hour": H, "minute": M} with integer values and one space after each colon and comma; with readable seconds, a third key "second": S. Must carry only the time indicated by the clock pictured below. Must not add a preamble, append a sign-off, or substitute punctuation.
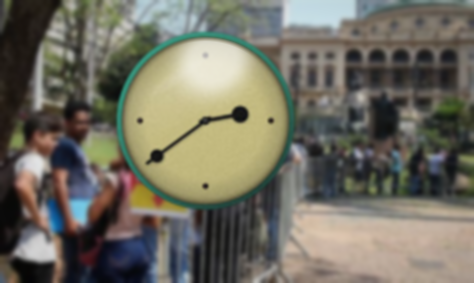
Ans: {"hour": 2, "minute": 39}
